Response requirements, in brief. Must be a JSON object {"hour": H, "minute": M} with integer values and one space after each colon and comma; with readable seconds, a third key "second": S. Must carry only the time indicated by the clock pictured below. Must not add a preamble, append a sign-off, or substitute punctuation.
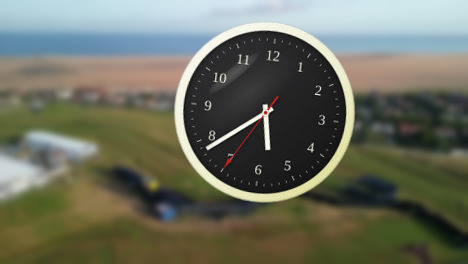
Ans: {"hour": 5, "minute": 38, "second": 35}
